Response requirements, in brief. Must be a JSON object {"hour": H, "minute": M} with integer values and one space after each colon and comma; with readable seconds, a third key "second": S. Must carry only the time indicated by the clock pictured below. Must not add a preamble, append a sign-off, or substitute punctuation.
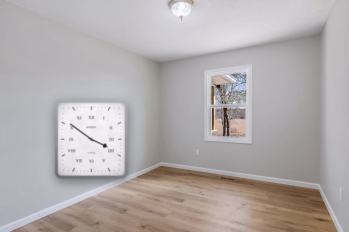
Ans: {"hour": 3, "minute": 51}
